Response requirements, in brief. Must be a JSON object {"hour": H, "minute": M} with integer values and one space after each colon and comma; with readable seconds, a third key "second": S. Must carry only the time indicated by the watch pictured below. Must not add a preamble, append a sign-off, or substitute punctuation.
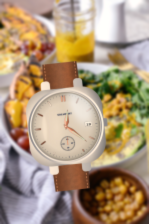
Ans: {"hour": 12, "minute": 22}
